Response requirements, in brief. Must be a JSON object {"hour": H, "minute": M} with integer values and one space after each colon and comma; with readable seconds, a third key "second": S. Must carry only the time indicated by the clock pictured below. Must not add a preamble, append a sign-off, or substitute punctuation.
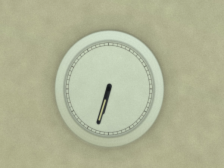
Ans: {"hour": 6, "minute": 33}
